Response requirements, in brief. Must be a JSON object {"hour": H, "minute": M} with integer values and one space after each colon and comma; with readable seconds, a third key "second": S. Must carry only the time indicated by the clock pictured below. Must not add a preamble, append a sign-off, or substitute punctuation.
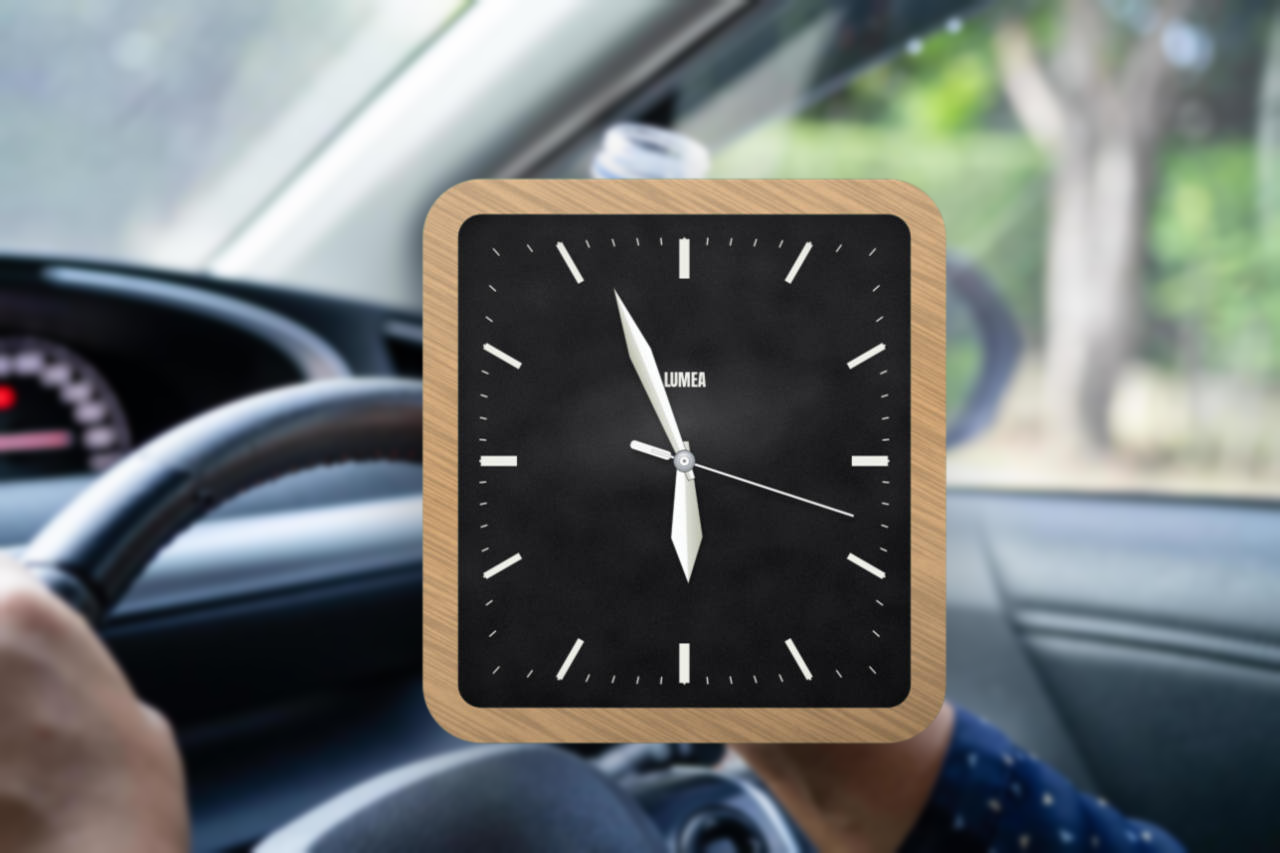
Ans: {"hour": 5, "minute": 56, "second": 18}
